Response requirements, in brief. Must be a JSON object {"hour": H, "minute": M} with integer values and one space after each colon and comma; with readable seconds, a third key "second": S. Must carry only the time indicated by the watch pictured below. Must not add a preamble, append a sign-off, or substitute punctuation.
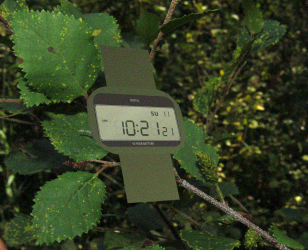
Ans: {"hour": 10, "minute": 21, "second": 21}
